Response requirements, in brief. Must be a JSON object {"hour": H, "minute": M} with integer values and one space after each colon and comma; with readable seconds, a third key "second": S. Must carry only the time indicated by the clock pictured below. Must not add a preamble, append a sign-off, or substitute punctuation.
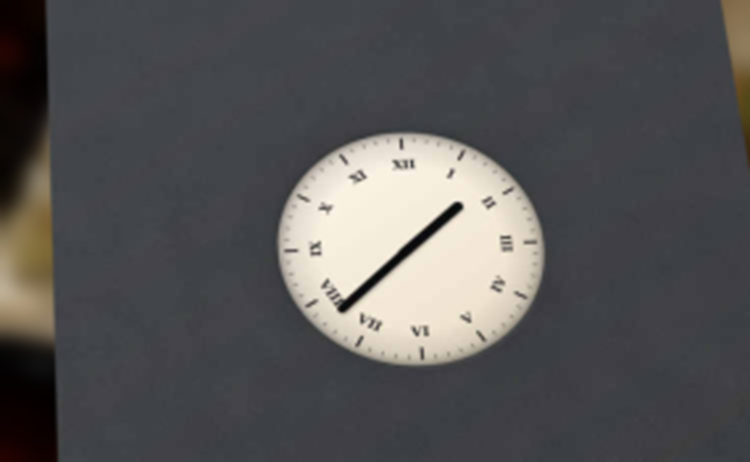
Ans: {"hour": 1, "minute": 38}
